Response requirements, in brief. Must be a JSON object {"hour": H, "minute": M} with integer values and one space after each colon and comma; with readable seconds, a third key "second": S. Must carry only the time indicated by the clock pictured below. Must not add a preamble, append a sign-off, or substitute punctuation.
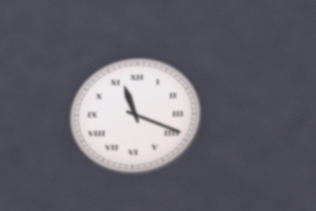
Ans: {"hour": 11, "minute": 19}
